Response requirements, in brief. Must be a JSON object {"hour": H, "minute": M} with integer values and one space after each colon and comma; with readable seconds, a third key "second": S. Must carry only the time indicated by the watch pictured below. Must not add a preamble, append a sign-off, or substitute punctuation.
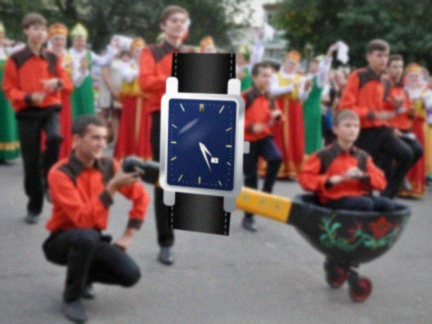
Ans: {"hour": 4, "minute": 26}
